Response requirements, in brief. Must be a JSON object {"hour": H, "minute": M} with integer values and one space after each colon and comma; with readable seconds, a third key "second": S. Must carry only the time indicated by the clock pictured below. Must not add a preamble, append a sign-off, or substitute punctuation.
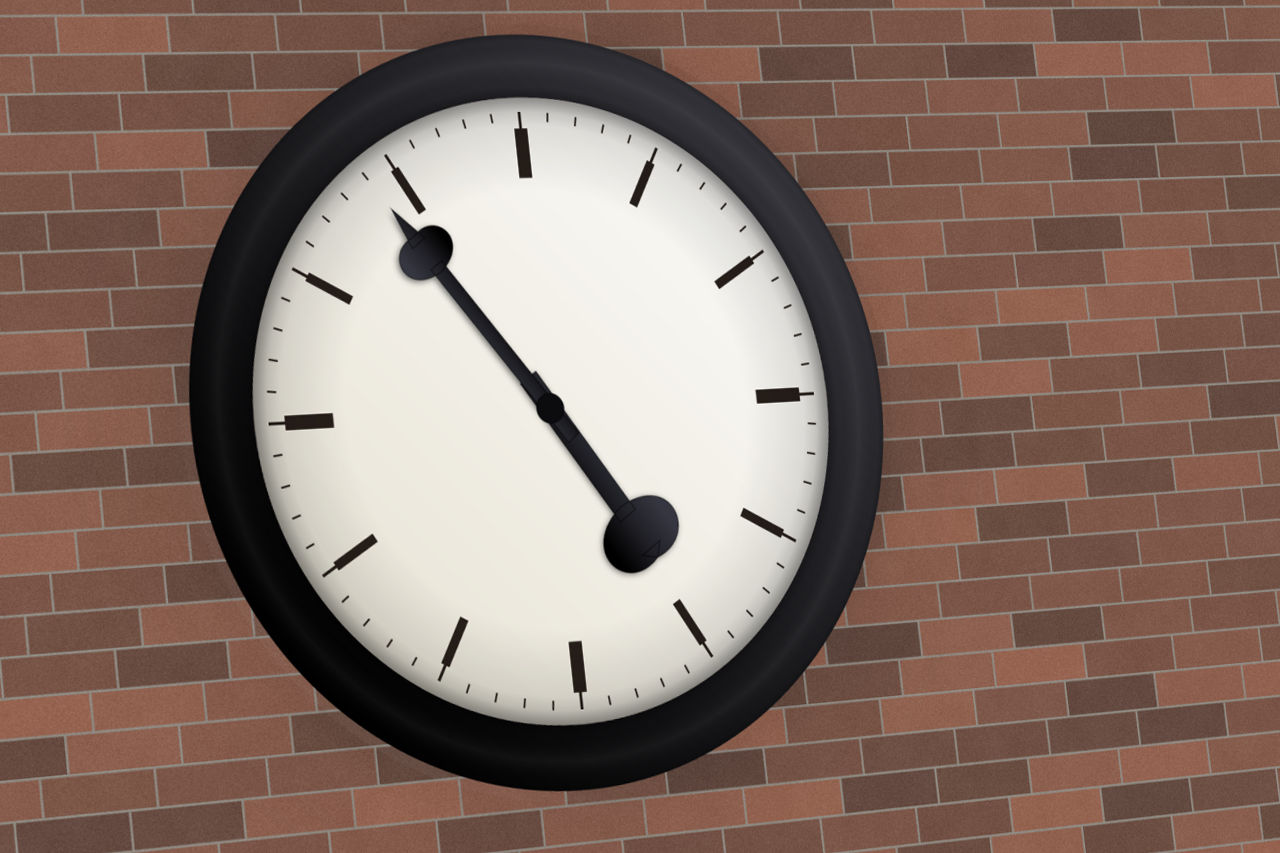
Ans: {"hour": 4, "minute": 54}
